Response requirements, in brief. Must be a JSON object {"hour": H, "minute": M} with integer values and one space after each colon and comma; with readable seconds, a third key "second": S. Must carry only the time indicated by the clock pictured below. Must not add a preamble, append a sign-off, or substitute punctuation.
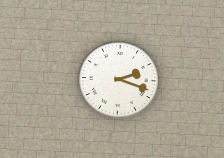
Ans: {"hour": 2, "minute": 18}
